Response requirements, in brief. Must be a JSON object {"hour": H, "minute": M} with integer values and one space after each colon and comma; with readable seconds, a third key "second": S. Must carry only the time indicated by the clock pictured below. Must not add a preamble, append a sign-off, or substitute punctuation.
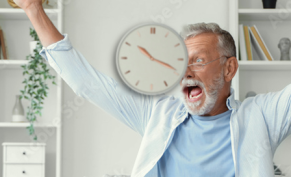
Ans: {"hour": 10, "minute": 19}
